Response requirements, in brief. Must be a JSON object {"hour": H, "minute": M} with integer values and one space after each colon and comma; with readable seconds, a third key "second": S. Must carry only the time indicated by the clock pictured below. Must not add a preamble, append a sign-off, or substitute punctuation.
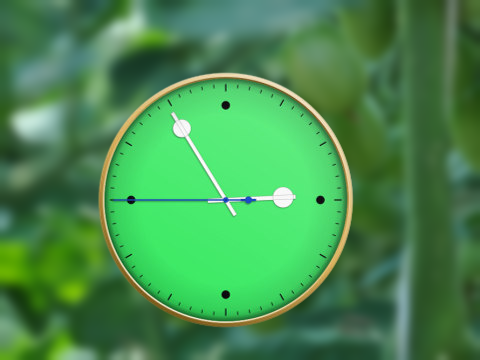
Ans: {"hour": 2, "minute": 54, "second": 45}
